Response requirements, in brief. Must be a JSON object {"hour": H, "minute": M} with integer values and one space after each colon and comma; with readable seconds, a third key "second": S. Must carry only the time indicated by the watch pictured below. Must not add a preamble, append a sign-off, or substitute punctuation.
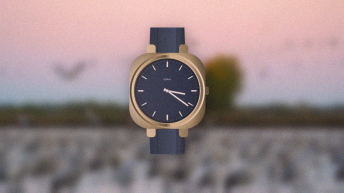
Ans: {"hour": 3, "minute": 21}
